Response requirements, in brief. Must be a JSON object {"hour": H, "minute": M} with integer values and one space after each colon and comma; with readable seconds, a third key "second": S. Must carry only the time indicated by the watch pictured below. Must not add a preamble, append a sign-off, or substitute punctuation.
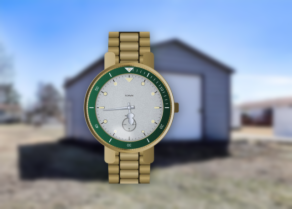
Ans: {"hour": 5, "minute": 44}
